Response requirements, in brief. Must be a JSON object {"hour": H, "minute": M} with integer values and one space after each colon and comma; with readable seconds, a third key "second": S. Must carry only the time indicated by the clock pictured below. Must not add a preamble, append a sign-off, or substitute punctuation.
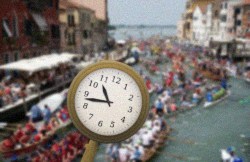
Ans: {"hour": 10, "minute": 43}
